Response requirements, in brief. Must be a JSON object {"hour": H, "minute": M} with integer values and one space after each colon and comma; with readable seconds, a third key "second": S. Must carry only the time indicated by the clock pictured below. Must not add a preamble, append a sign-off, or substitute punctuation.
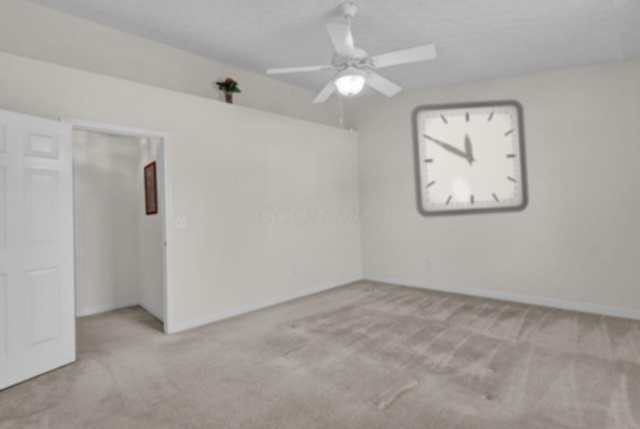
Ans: {"hour": 11, "minute": 50}
